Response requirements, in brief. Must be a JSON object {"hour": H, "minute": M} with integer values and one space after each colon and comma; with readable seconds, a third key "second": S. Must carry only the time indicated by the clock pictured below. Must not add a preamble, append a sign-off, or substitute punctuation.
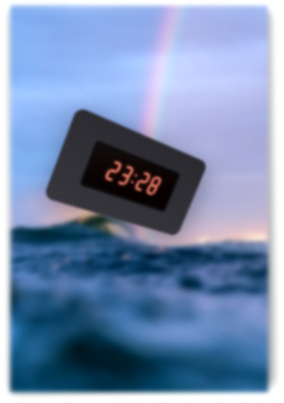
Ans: {"hour": 23, "minute": 28}
